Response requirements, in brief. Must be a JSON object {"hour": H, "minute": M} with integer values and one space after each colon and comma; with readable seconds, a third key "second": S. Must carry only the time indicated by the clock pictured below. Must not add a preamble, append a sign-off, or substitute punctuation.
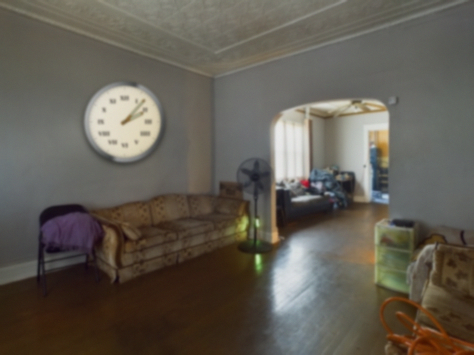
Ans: {"hour": 2, "minute": 7}
